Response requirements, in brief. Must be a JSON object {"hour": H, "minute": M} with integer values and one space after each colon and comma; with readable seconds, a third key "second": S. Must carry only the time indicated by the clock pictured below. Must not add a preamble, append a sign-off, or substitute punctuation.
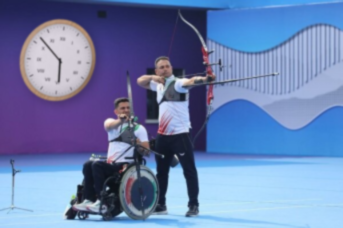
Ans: {"hour": 5, "minute": 52}
